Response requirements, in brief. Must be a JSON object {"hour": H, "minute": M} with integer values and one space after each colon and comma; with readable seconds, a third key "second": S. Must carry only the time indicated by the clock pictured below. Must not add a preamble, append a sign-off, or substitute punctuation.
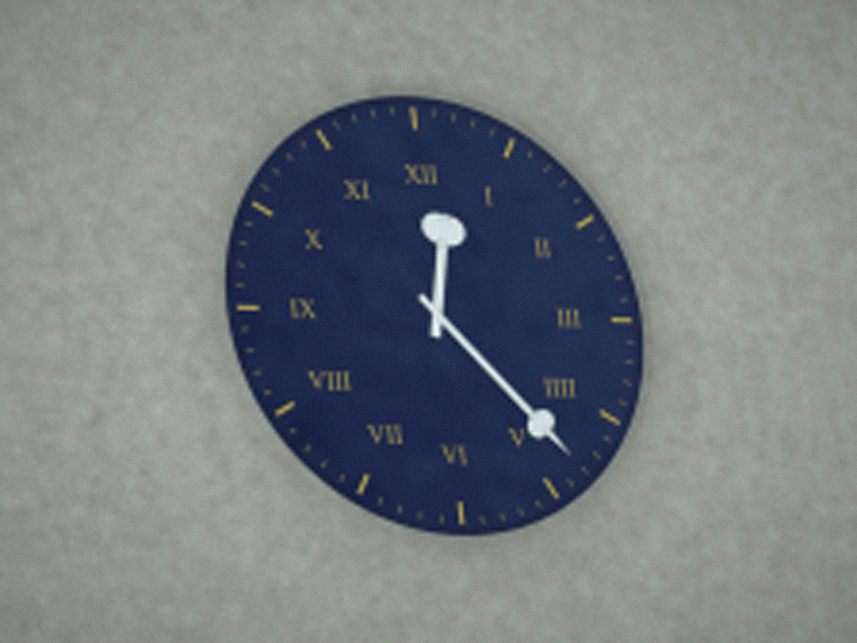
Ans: {"hour": 12, "minute": 23}
